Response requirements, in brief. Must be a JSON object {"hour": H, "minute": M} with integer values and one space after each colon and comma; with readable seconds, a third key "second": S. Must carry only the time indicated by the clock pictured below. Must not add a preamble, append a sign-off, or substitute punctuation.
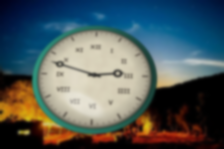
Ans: {"hour": 2, "minute": 48}
